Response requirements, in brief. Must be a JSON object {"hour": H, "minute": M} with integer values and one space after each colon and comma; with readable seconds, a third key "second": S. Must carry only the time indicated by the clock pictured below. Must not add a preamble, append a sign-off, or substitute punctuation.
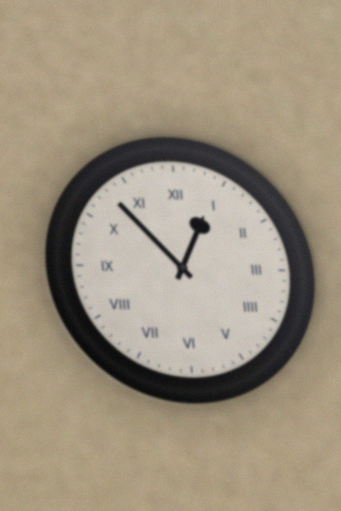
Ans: {"hour": 12, "minute": 53}
